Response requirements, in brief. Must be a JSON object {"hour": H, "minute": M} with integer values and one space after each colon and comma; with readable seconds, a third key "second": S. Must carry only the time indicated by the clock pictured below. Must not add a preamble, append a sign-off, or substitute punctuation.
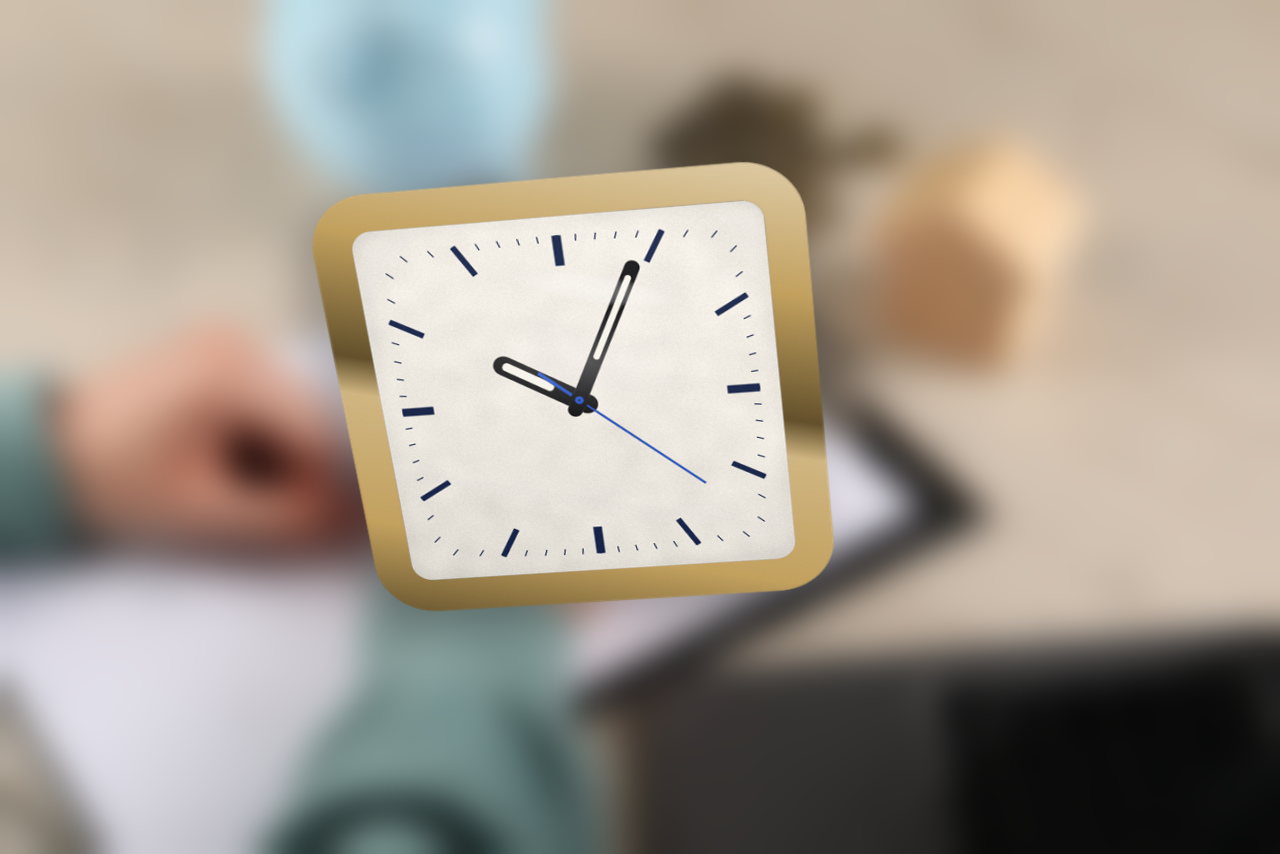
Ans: {"hour": 10, "minute": 4, "second": 22}
